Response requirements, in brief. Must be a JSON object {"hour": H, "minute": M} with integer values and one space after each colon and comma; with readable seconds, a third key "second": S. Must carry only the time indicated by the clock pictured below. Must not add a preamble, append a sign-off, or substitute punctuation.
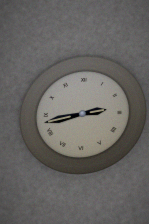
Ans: {"hour": 2, "minute": 43}
